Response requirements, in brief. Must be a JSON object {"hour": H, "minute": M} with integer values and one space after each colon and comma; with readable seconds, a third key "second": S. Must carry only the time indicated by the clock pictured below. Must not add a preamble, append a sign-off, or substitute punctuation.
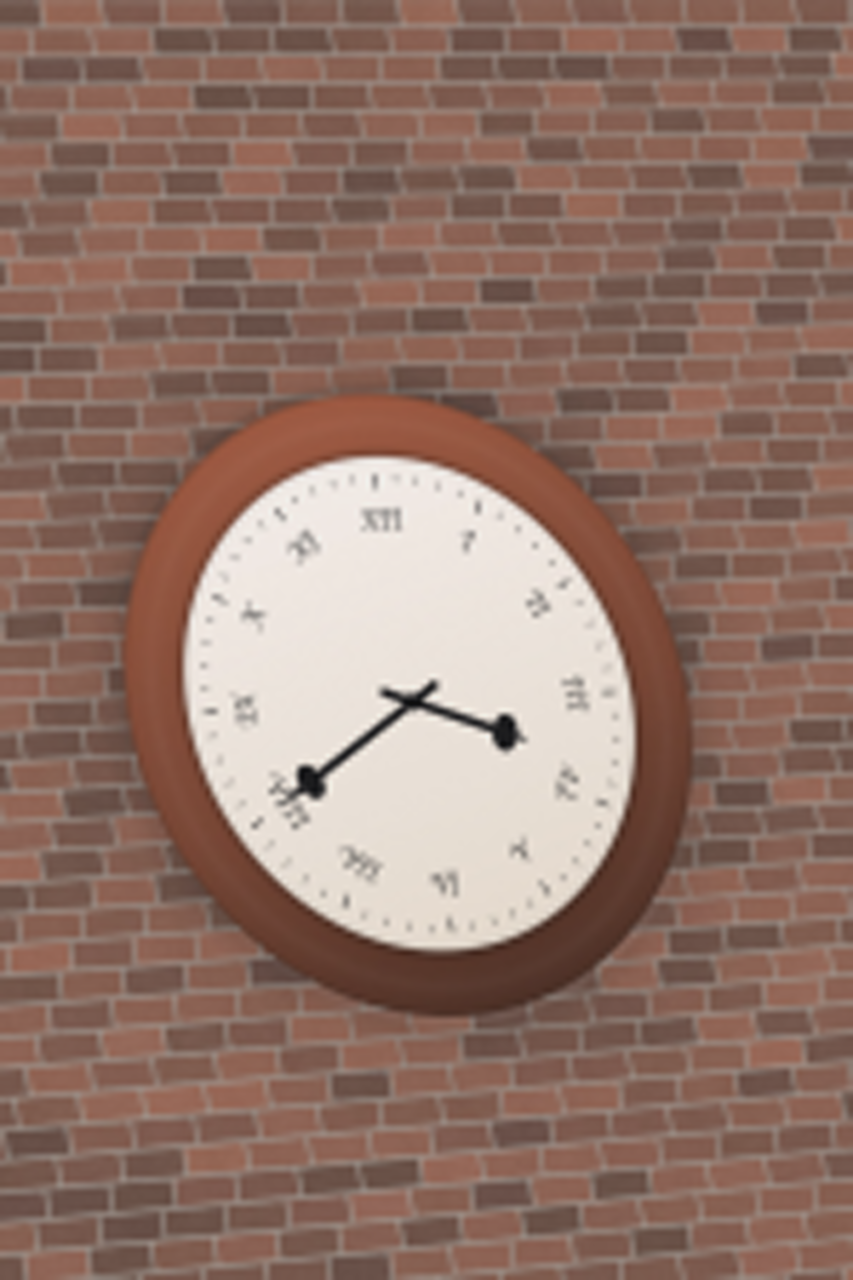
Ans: {"hour": 3, "minute": 40}
